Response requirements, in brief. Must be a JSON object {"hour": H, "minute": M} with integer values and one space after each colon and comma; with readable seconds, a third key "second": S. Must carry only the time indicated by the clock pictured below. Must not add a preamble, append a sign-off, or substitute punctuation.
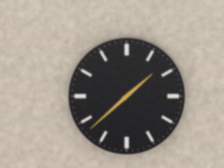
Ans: {"hour": 1, "minute": 38}
